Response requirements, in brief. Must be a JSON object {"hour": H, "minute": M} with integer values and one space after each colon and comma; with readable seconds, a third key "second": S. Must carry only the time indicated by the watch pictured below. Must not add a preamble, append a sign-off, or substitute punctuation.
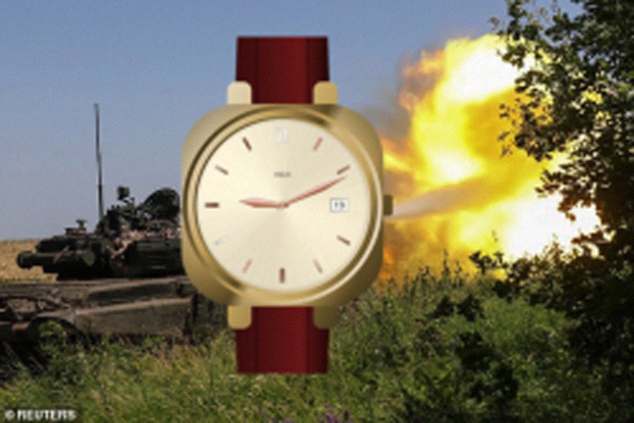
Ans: {"hour": 9, "minute": 11}
